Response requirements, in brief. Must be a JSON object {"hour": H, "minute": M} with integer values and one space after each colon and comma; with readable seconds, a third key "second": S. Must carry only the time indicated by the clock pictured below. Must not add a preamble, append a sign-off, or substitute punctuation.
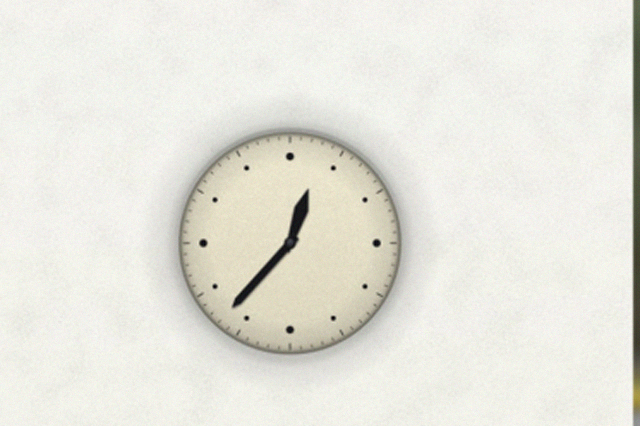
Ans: {"hour": 12, "minute": 37}
